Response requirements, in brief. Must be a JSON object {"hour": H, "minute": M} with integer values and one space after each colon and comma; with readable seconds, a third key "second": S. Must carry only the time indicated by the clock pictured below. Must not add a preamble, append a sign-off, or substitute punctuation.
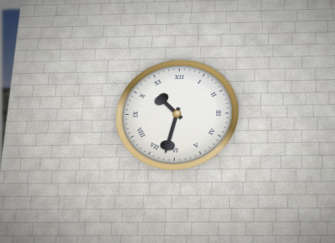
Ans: {"hour": 10, "minute": 32}
